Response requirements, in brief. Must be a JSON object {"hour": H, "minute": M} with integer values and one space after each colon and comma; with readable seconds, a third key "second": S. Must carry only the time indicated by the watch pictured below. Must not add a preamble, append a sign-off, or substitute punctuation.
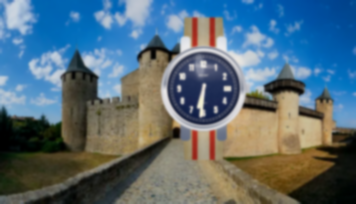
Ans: {"hour": 6, "minute": 31}
